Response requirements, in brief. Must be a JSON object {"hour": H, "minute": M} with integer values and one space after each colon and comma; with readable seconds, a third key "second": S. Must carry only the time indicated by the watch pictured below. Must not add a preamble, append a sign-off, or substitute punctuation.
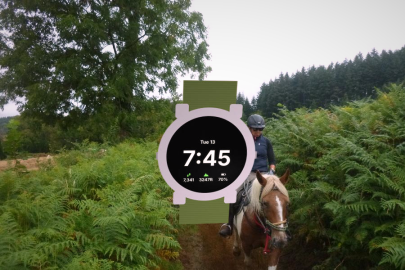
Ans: {"hour": 7, "minute": 45}
